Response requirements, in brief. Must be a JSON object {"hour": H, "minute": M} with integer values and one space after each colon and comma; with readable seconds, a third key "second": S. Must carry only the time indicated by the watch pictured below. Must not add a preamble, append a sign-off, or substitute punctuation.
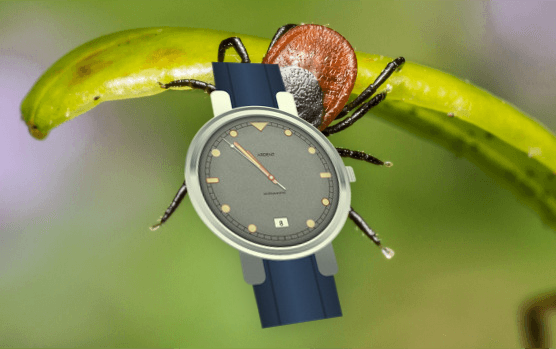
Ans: {"hour": 10, "minute": 53, "second": 53}
